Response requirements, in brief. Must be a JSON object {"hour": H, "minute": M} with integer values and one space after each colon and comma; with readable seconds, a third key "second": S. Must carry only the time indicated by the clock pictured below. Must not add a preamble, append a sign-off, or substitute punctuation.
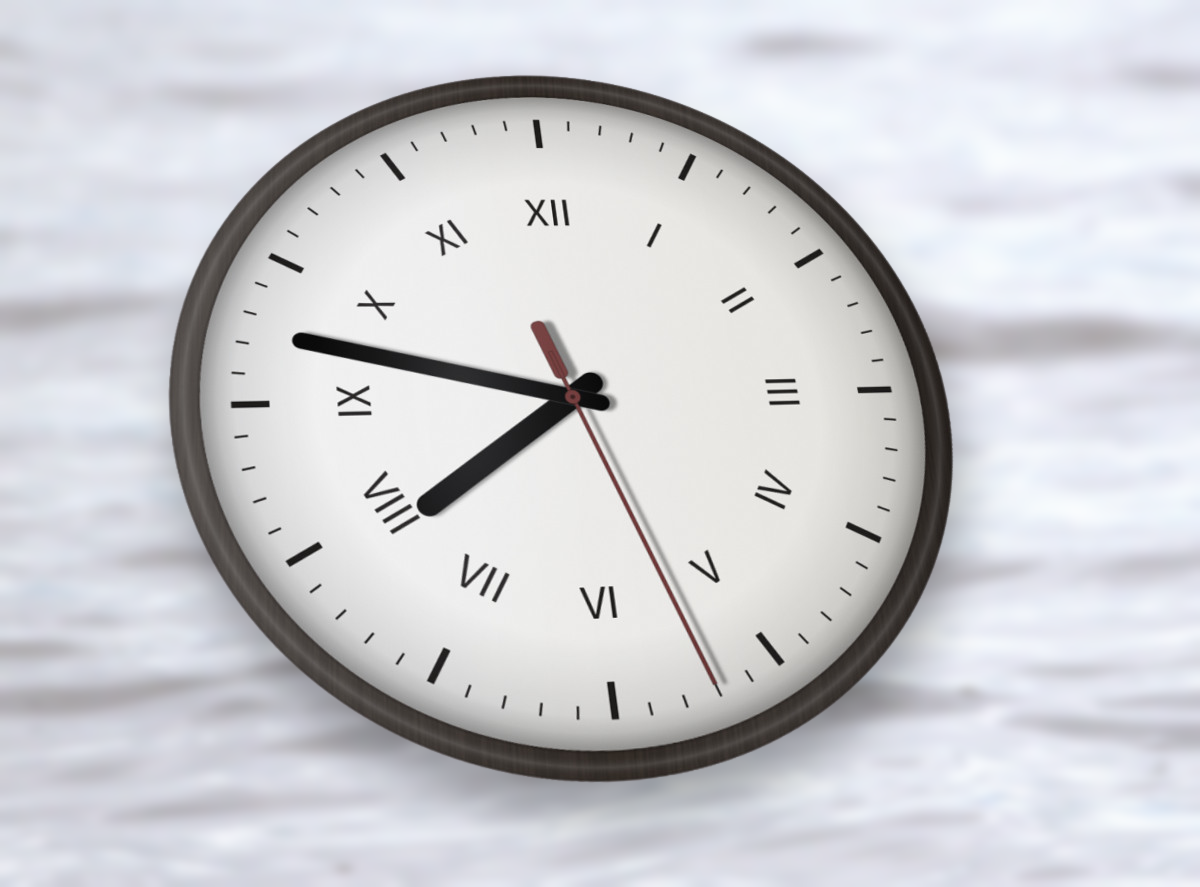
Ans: {"hour": 7, "minute": 47, "second": 27}
